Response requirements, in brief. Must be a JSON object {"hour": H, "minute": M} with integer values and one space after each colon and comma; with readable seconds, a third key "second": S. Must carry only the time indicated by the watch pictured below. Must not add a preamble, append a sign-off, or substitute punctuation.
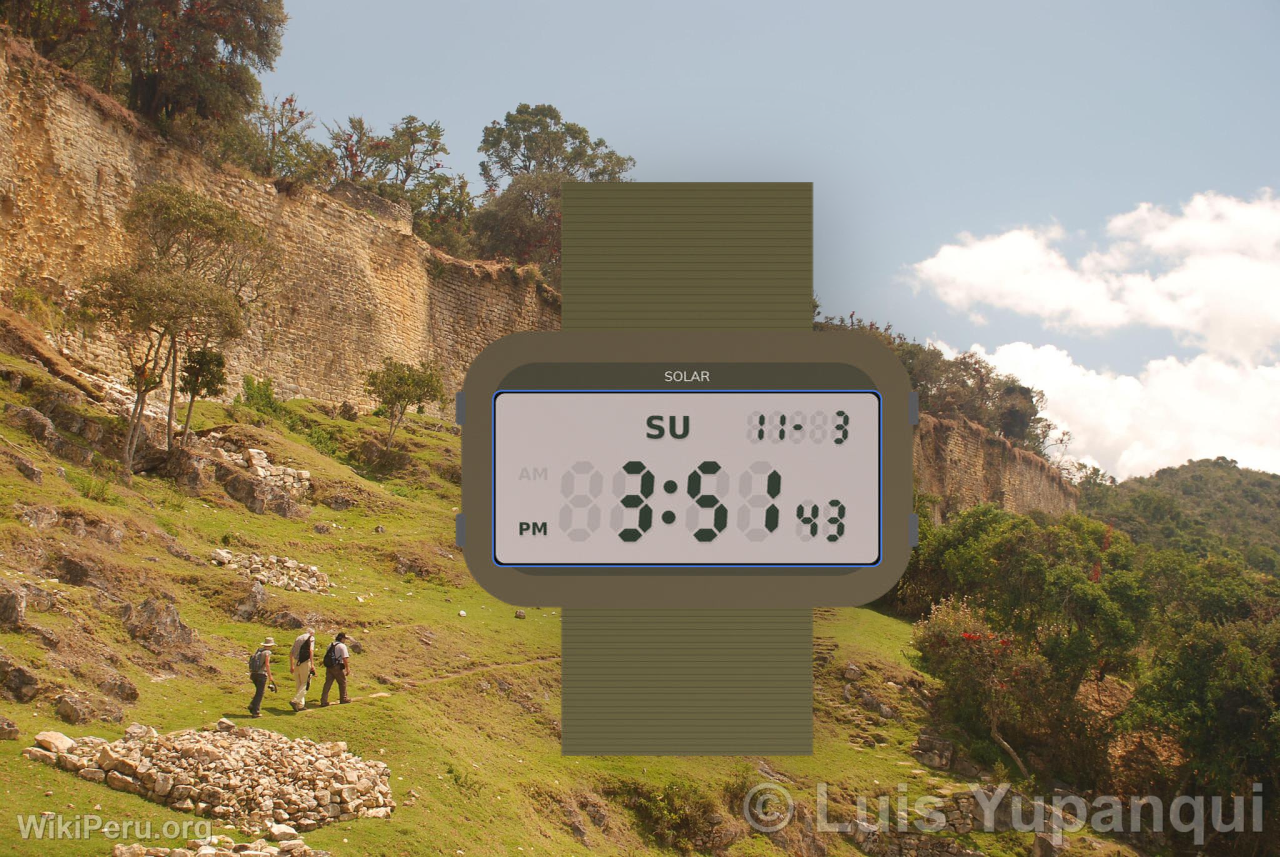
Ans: {"hour": 3, "minute": 51, "second": 43}
